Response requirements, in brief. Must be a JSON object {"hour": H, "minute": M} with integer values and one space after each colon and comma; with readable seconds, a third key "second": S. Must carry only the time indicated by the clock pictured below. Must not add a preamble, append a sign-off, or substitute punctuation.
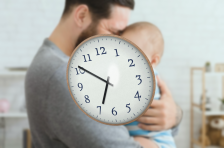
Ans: {"hour": 6, "minute": 51}
